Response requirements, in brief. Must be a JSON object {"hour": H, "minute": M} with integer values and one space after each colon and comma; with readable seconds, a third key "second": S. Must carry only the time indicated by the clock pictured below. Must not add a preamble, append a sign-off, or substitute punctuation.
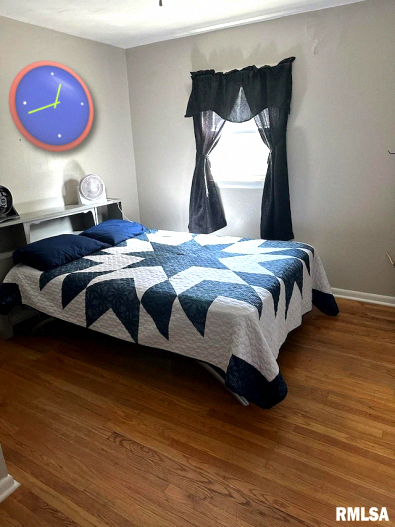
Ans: {"hour": 12, "minute": 42}
